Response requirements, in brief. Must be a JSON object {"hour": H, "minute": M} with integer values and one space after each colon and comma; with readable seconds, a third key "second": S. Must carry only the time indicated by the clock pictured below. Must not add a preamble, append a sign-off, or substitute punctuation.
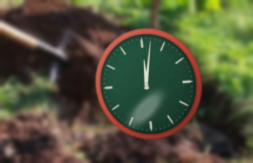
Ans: {"hour": 12, "minute": 2}
